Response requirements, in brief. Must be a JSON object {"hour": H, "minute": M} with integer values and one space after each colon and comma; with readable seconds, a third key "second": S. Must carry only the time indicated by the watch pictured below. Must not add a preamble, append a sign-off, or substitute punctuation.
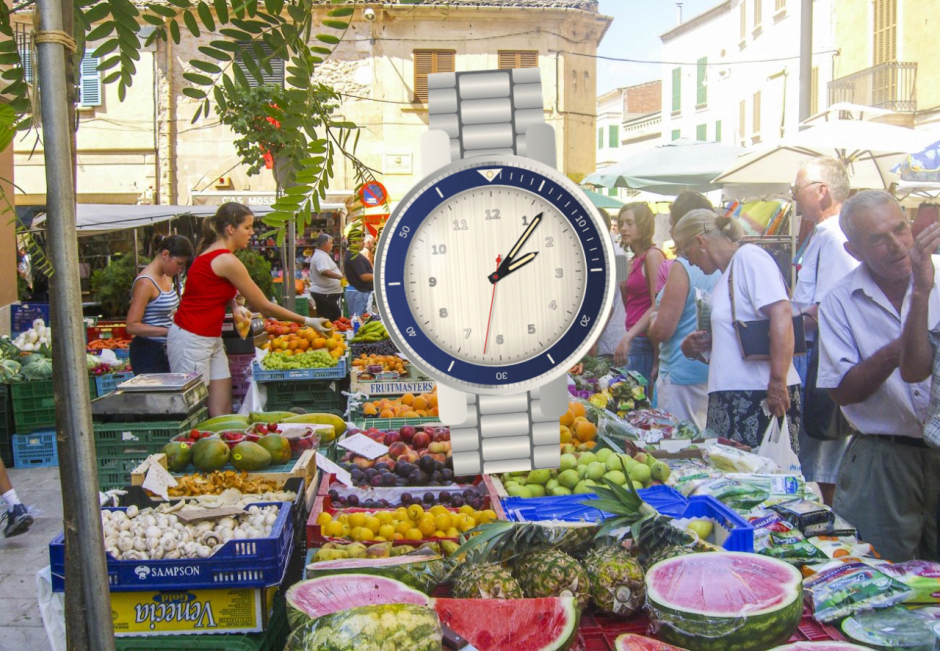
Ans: {"hour": 2, "minute": 6, "second": 32}
